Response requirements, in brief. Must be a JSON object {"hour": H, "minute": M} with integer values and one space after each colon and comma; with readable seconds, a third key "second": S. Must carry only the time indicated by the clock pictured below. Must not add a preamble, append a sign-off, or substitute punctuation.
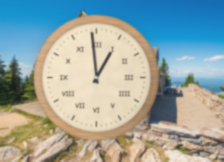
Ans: {"hour": 12, "minute": 59}
